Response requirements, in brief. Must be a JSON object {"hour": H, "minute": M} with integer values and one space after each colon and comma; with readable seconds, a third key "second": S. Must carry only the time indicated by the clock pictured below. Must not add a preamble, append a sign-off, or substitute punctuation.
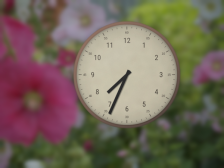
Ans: {"hour": 7, "minute": 34}
